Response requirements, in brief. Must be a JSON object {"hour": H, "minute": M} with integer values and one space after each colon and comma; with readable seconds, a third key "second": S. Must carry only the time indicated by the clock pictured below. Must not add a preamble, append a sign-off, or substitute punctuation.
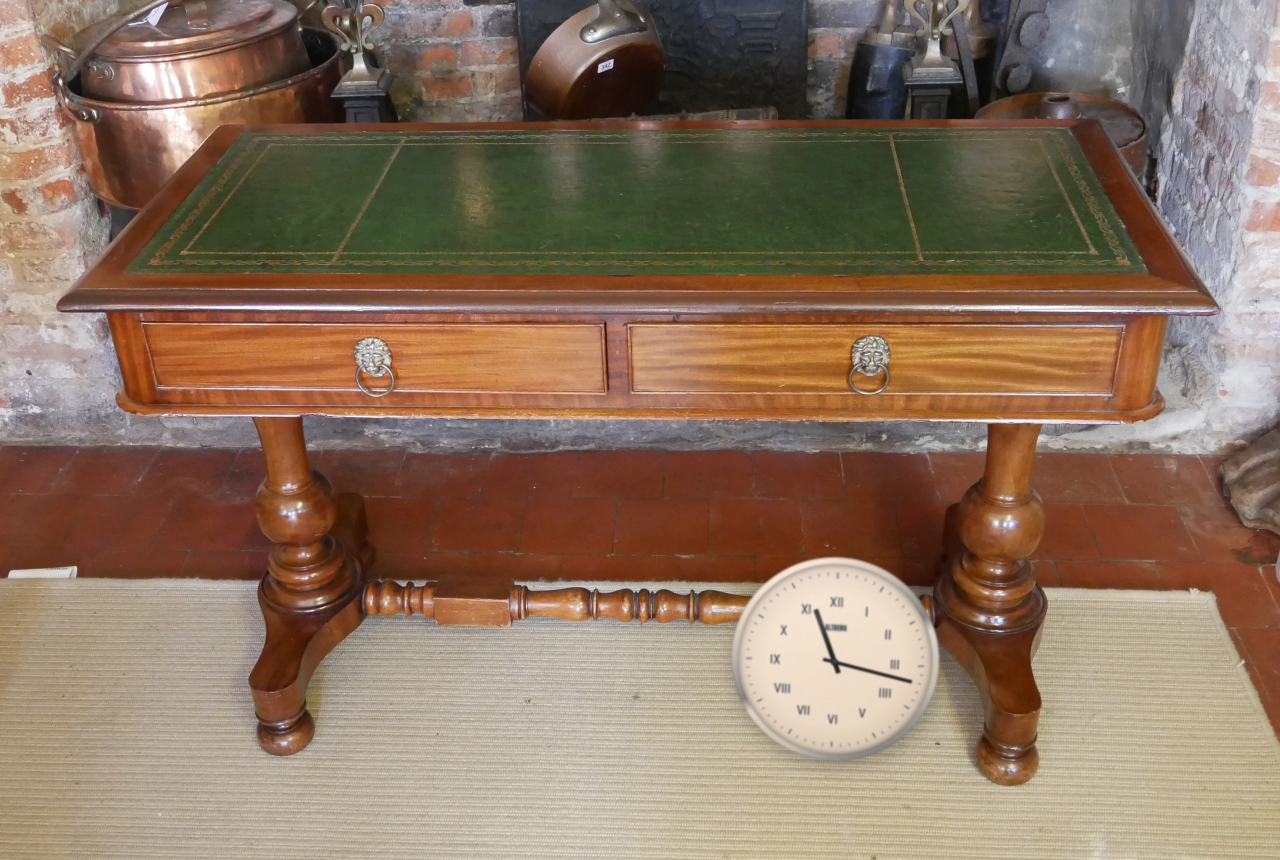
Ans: {"hour": 11, "minute": 17}
